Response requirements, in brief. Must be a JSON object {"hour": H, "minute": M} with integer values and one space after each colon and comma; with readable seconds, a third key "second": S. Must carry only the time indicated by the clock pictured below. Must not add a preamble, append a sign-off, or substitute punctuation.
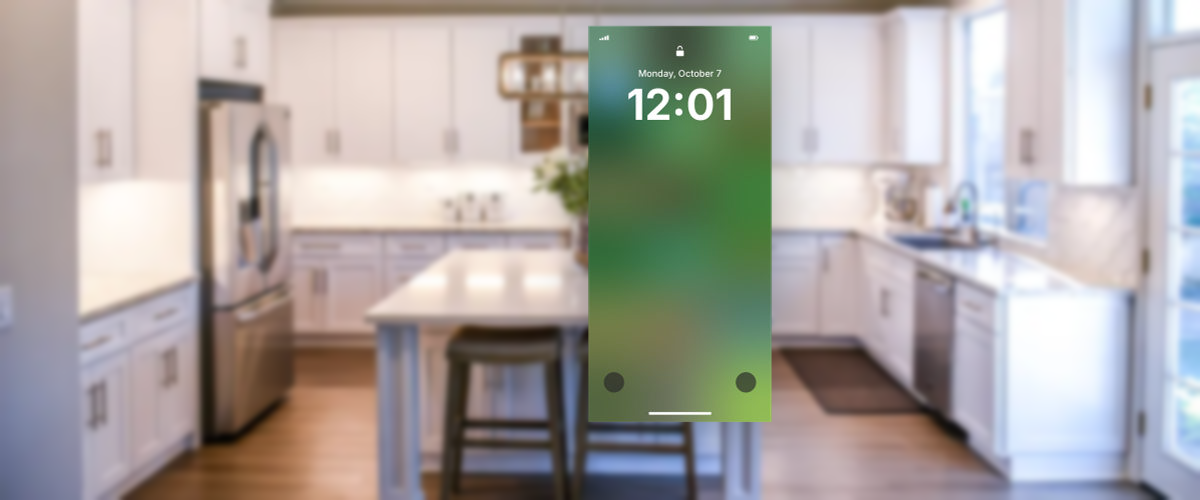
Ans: {"hour": 12, "minute": 1}
